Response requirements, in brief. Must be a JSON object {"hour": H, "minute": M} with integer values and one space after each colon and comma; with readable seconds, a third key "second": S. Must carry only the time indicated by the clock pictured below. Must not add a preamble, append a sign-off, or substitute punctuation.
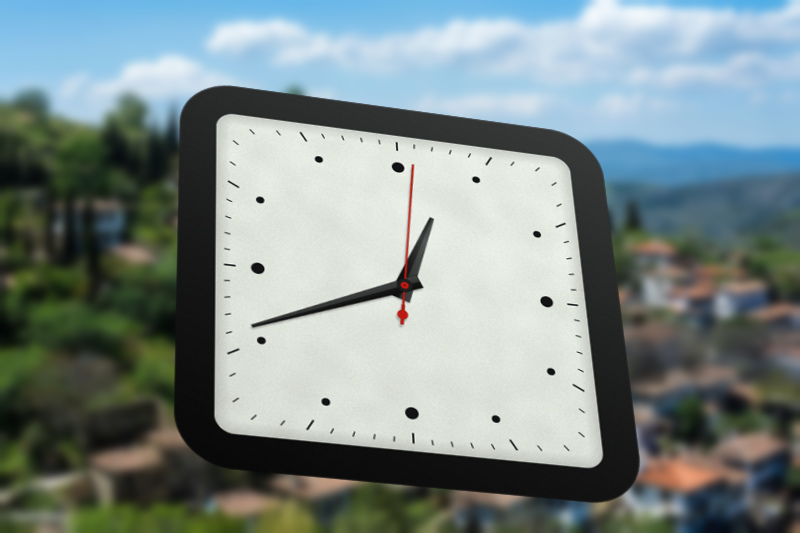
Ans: {"hour": 12, "minute": 41, "second": 1}
